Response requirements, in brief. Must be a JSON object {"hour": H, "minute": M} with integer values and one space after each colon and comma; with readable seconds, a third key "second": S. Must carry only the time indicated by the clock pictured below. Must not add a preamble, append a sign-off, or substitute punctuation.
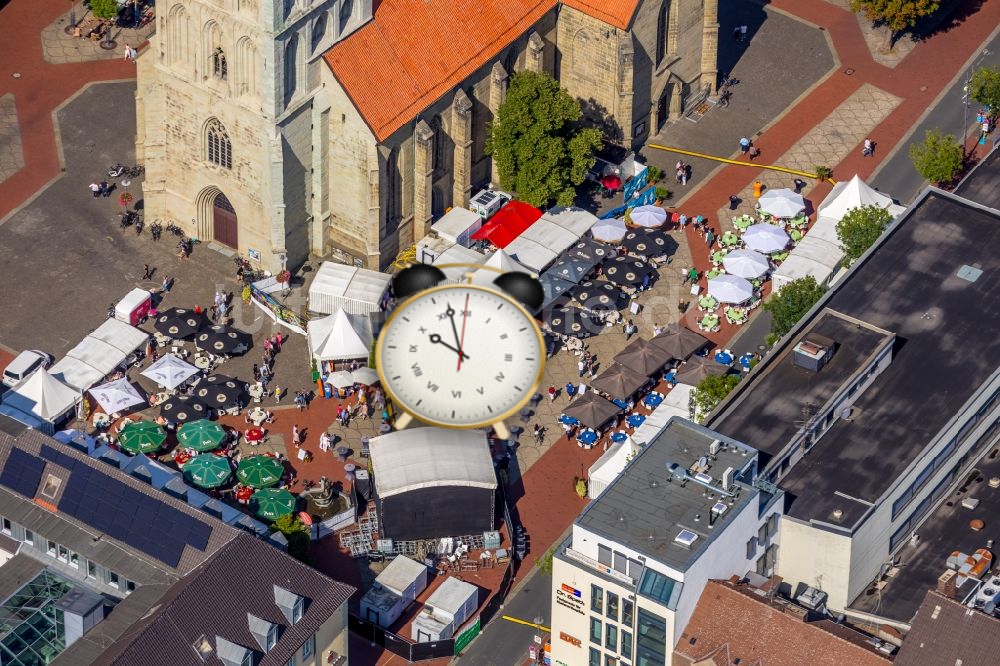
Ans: {"hour": 9, "minute": 57, "second": 0}
